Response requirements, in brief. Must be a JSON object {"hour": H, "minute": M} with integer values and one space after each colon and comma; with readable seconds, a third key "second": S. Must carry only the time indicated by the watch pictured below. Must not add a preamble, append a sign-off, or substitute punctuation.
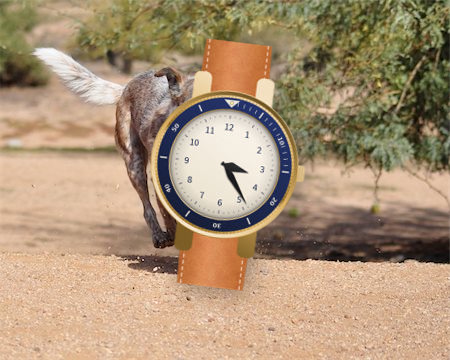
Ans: {"hour": 3, "minute": 24}
